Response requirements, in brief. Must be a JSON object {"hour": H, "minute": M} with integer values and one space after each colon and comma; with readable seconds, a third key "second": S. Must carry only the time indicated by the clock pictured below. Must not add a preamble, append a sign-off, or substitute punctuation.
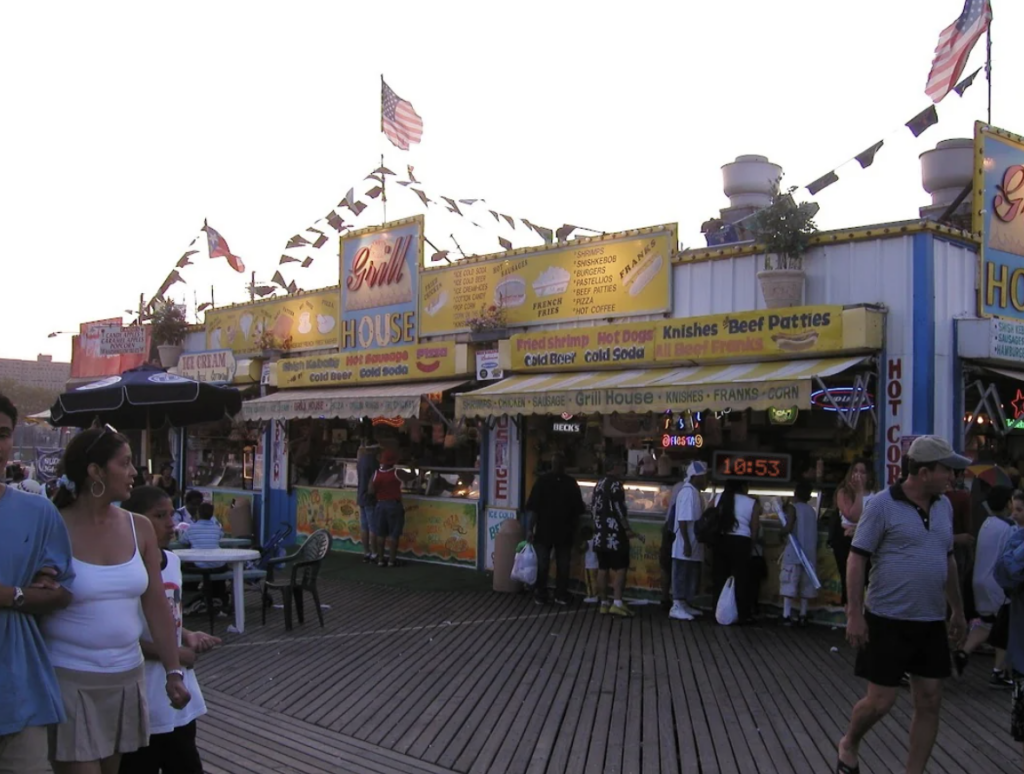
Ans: {"hour": 10, "minute": 53}
